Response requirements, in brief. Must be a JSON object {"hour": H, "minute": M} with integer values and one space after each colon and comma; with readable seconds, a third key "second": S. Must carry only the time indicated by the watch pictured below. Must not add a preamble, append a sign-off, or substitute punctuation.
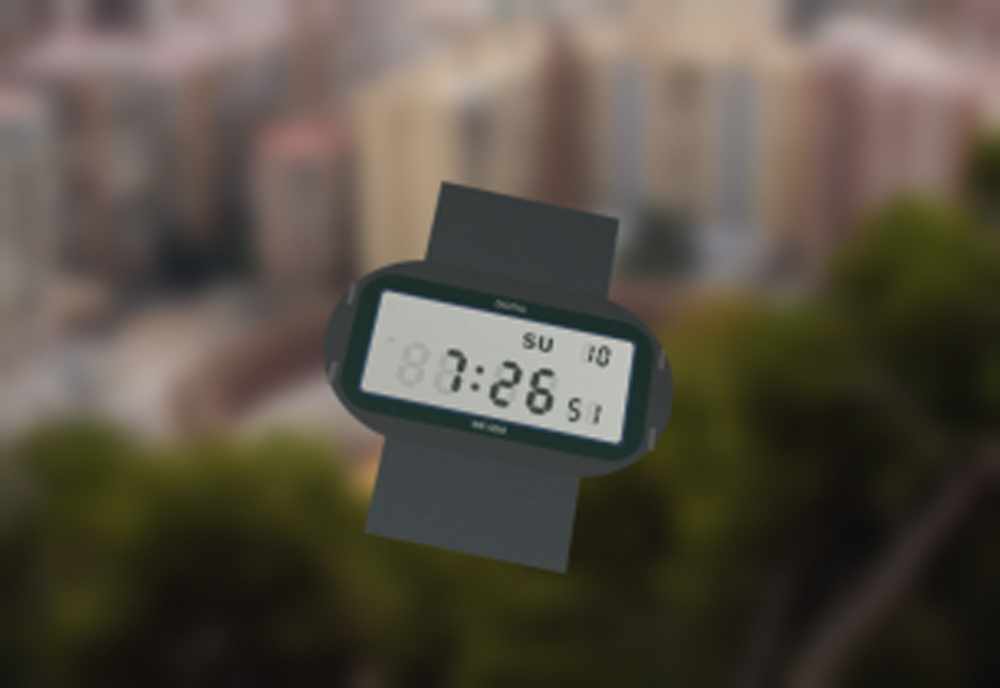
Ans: {"hour": 7, "minute": 26, "second": 51}
